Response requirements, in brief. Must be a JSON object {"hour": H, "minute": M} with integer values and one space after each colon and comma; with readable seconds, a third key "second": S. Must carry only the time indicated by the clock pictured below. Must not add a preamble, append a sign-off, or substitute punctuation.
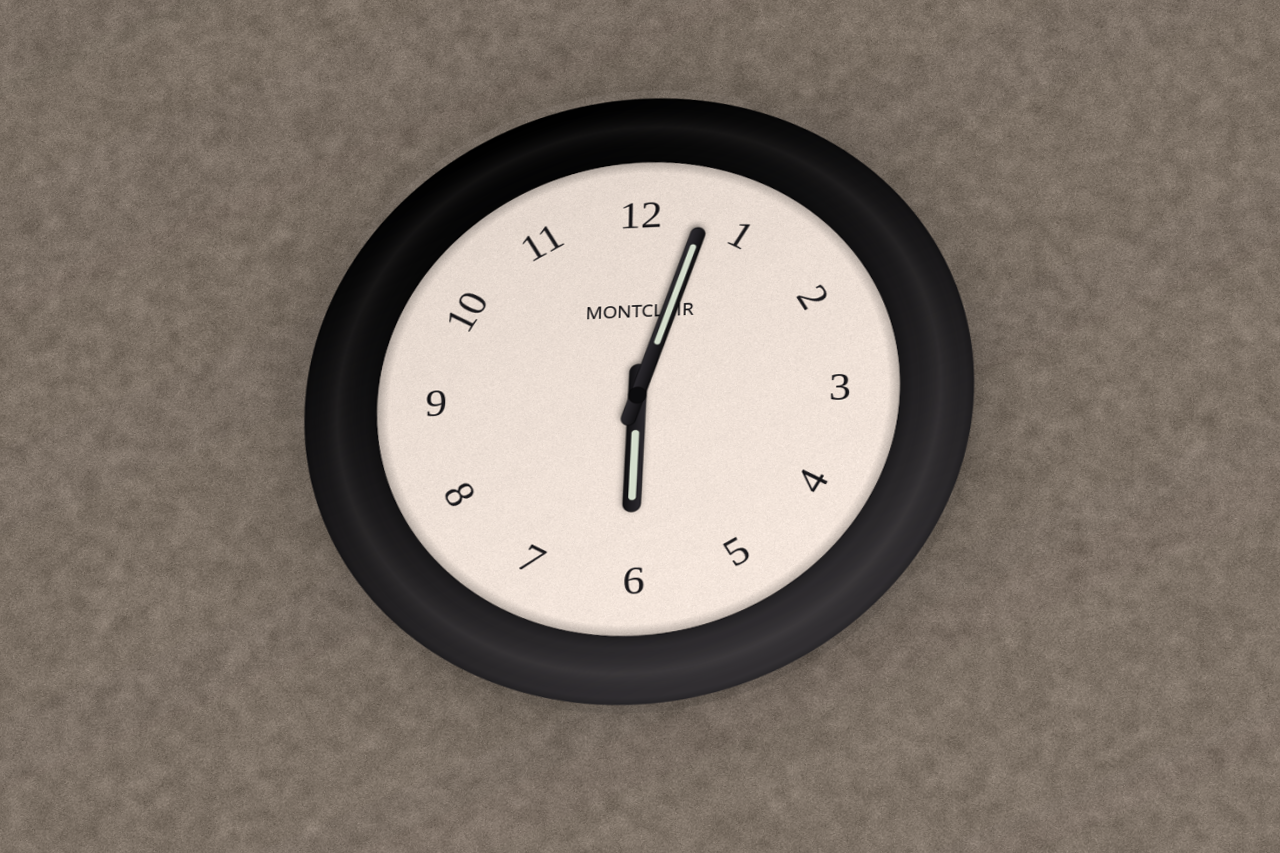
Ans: {"hour": 6, "minute": 3}
